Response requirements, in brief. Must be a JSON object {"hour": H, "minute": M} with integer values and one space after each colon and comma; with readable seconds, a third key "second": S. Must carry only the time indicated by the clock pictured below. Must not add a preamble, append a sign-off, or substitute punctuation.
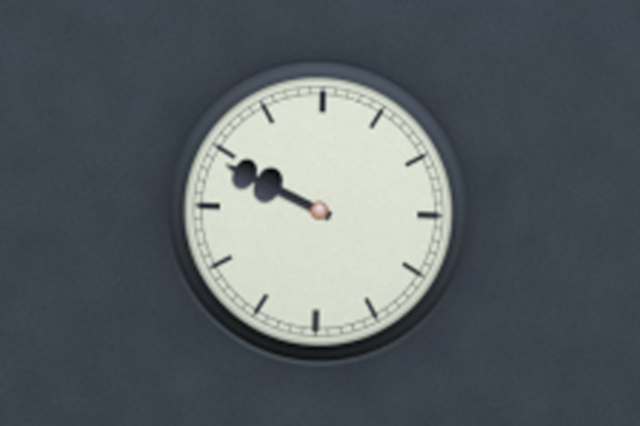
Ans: {"hour": 9, "minute": 49}
